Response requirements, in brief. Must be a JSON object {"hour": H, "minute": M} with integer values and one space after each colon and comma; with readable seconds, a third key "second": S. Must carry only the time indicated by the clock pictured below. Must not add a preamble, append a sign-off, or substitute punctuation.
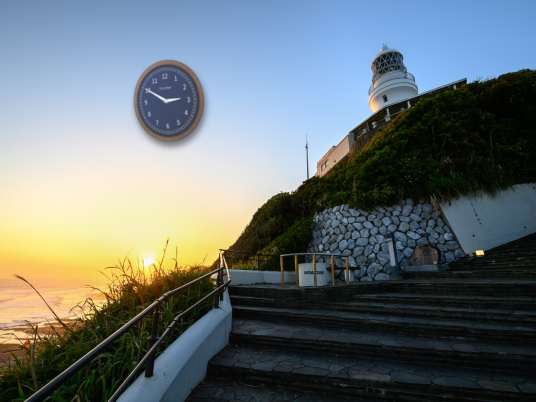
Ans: {"hour": 2, "minute": 50}
